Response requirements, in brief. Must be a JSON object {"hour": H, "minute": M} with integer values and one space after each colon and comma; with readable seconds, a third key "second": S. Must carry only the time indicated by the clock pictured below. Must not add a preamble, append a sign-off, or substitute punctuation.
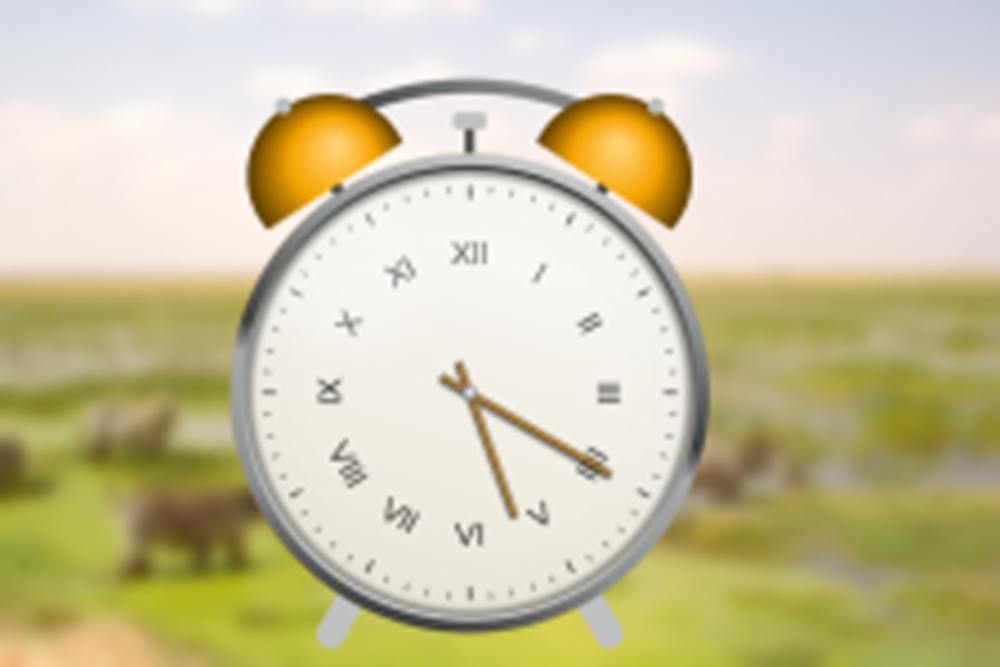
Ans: {"hour": 5, "minute": 20}
